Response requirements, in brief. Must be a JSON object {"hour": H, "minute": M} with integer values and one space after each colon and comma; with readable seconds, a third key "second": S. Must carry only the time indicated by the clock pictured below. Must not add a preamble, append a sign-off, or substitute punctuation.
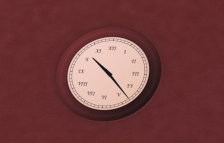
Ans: {"hour": 10, "minute": 23}
